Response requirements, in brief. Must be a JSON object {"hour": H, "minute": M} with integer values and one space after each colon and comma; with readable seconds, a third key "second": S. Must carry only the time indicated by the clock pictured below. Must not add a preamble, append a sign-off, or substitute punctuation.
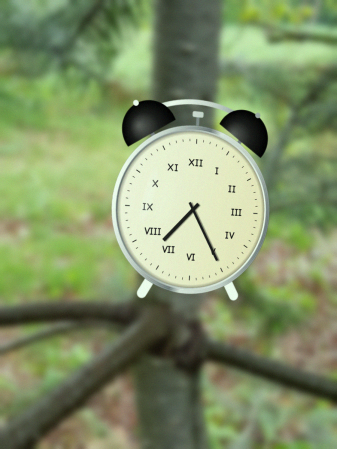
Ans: {"hour": 7, "minute": 25}
